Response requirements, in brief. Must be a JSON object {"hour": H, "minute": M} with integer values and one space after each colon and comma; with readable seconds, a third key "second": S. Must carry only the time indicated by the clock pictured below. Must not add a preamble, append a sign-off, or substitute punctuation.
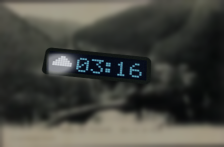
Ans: {"hour": 3, "minute": 16}
